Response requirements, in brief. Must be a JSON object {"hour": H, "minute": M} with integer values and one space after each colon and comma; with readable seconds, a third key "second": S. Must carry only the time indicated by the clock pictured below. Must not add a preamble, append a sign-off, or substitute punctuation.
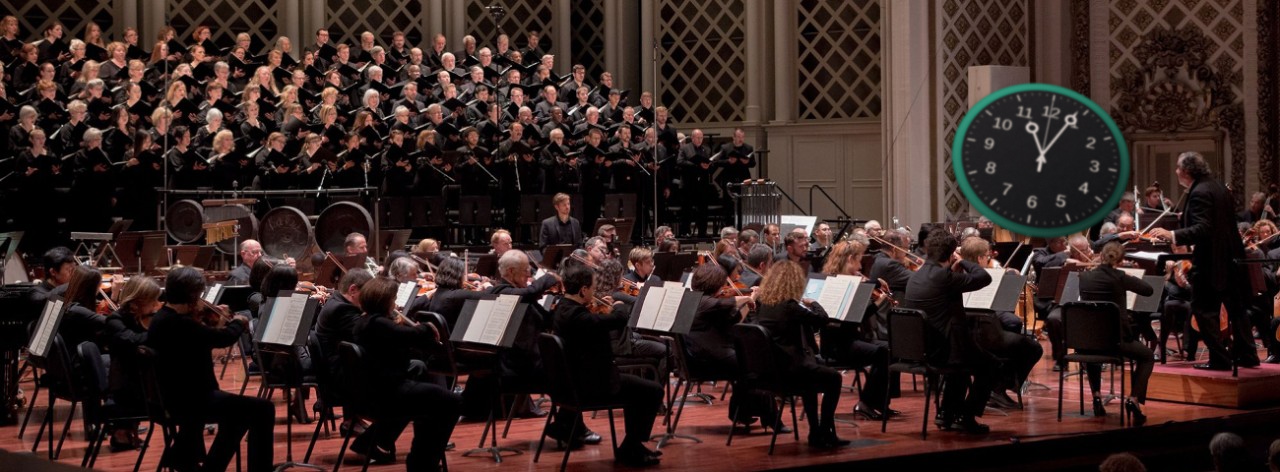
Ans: {"hour": 11, "minute": 4, "second": 0}
